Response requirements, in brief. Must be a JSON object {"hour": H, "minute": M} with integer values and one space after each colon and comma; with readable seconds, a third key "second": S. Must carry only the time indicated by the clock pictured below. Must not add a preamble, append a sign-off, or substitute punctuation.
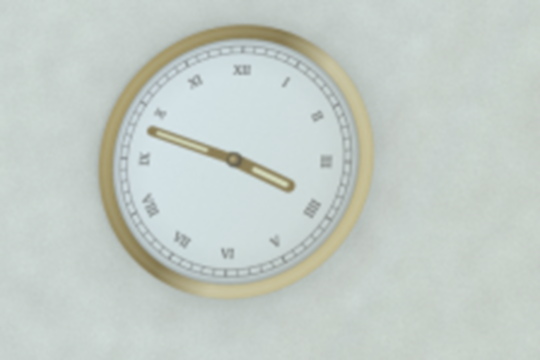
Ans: {"hour": 3, "minute": 48}
